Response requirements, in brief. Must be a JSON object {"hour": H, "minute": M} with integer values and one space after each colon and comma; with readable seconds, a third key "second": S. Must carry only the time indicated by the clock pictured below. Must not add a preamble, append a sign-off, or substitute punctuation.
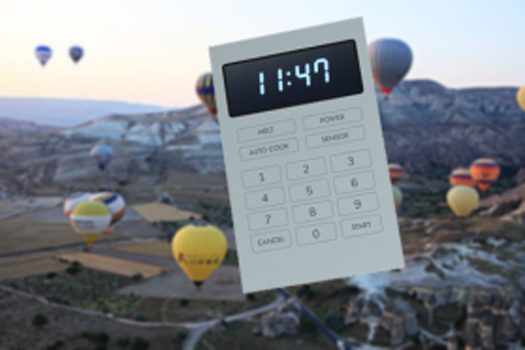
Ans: {"hour": 11, "minute": 47}
